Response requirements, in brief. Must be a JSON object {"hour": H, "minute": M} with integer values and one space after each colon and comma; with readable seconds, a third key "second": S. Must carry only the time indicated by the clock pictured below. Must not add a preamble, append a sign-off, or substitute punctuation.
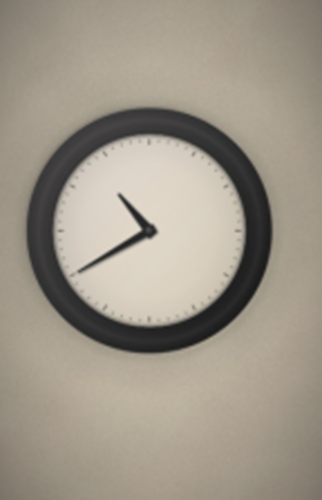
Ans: {"hour": 10, "minute": 40}
